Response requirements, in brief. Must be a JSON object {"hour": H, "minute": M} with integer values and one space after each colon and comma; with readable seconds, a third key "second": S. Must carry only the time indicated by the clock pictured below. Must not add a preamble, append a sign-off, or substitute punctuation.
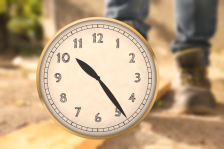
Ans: {"hour": 10, "minute": 24}
